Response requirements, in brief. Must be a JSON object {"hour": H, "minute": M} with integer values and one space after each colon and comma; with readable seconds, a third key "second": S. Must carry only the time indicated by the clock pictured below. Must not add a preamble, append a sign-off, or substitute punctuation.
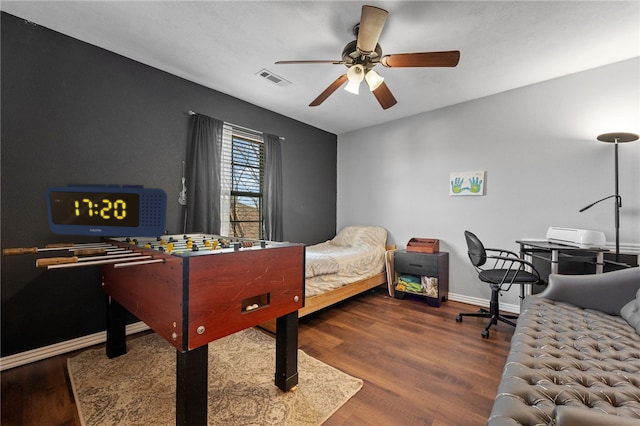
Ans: {"hour": 17, "minute": 20}
